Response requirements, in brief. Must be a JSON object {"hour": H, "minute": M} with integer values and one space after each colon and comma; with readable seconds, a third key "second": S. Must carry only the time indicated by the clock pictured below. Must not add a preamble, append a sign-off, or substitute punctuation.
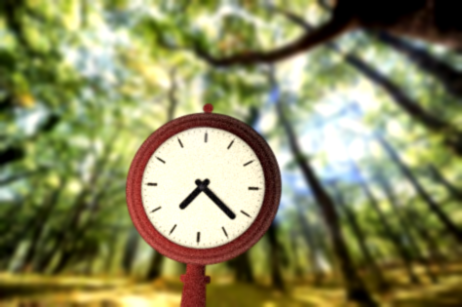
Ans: {"hour": 7, "minute": 22}
